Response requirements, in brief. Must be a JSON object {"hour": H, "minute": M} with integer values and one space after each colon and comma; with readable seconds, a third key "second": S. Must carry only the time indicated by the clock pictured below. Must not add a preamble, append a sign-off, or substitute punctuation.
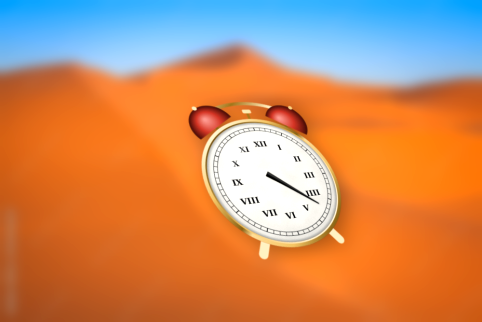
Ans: {"hour": 4, "minute": 22}
